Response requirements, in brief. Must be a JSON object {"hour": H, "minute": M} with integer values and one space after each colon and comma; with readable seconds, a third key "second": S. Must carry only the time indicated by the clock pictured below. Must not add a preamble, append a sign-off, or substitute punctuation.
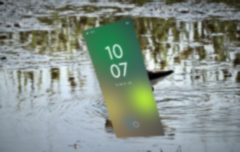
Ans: {"hour": 10, "minute": 7}
